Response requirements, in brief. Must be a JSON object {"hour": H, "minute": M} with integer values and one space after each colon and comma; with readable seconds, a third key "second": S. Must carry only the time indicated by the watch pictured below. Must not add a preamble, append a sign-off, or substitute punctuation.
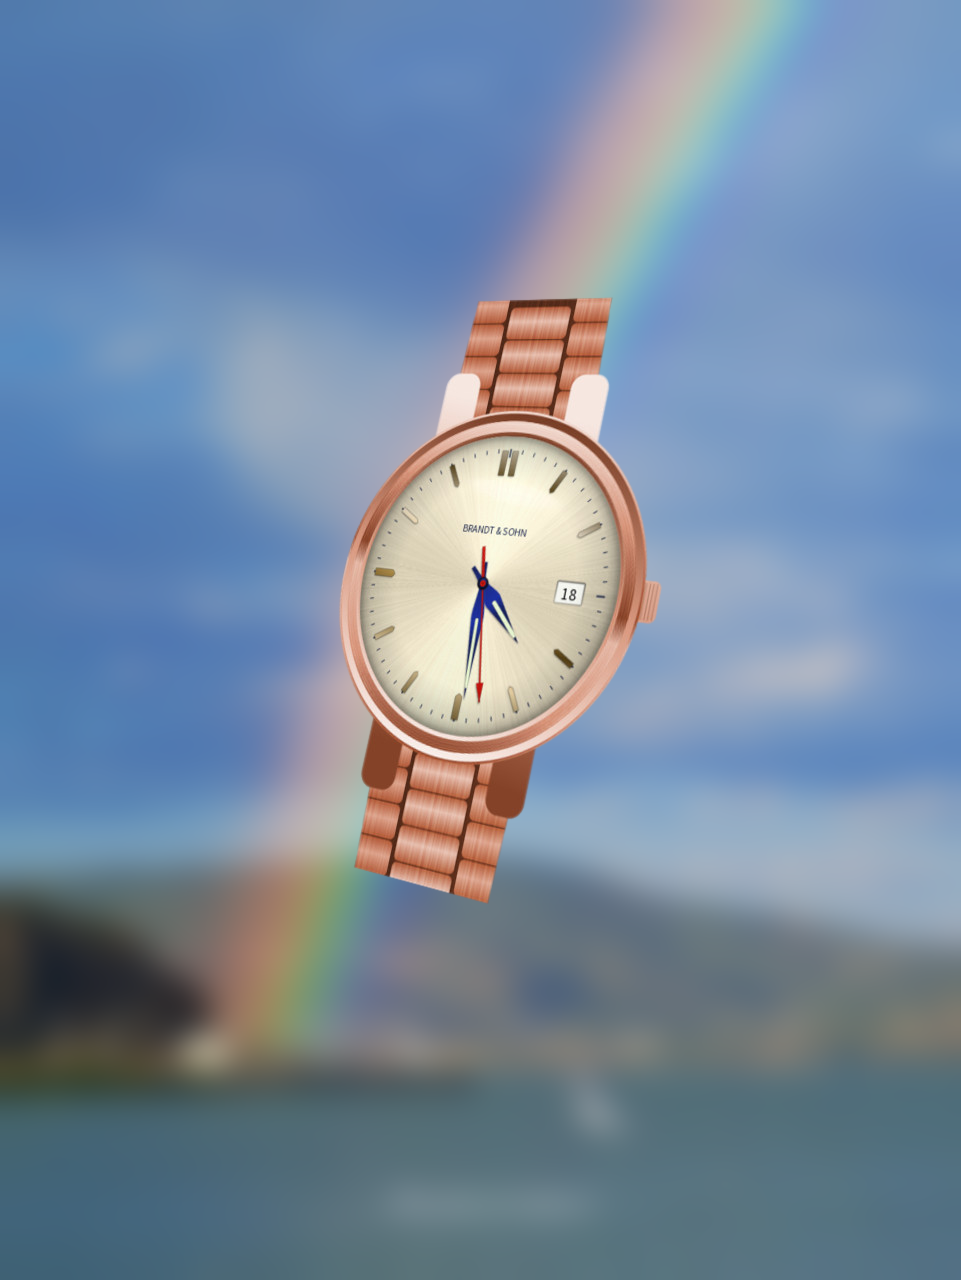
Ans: {"hour": 4, "minute": 29, "second": 28}
